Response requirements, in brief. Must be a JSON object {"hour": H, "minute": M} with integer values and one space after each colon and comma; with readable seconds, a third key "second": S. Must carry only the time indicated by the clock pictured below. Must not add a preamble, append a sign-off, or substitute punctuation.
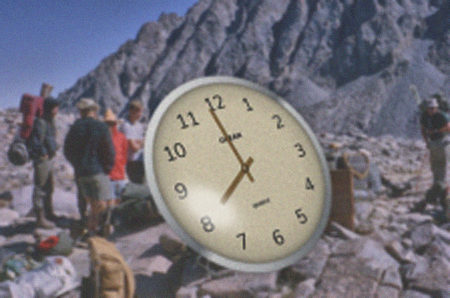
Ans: {"hour": 7, "minute": 59}
